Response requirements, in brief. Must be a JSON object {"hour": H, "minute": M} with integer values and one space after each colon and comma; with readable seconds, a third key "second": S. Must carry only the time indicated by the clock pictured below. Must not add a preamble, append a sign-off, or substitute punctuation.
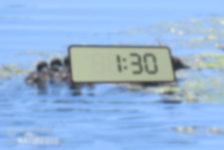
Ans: {"hour": 1, "minute": 30}
